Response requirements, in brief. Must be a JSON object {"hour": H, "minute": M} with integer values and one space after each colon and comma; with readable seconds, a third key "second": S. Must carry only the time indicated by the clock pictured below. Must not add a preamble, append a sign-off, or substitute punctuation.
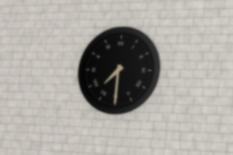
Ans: {"hour": 7, "minute": 30}
